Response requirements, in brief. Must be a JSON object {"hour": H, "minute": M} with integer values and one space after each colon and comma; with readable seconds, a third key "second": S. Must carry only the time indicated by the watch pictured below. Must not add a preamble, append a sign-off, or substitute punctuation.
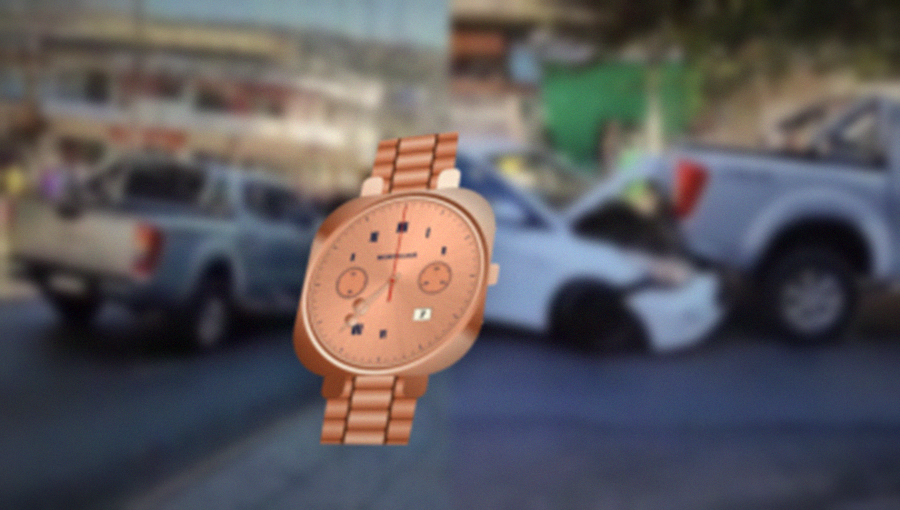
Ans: {"hour": 7, "minute": 37}
